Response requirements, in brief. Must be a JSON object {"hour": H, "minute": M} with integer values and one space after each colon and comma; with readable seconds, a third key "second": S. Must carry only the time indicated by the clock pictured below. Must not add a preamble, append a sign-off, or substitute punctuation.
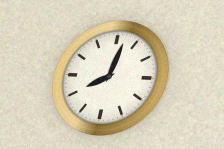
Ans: {"hour": 8, "minute": 2}
